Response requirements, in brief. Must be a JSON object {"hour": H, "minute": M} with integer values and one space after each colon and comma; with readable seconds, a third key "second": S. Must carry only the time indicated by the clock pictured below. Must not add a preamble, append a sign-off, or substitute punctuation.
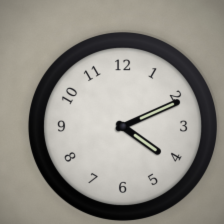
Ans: {"hour": 4, "minute": 11}
